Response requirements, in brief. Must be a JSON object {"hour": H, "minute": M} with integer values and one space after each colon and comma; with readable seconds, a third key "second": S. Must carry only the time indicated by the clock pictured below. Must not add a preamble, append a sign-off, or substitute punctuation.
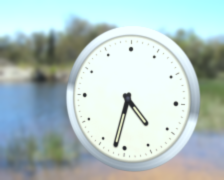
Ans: {"hour": 4, "minute": 32}
